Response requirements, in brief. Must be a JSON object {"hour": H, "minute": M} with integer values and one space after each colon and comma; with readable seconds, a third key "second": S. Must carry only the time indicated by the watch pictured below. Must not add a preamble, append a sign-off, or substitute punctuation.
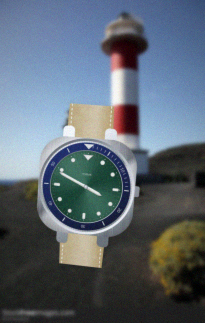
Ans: {"hour": 3, "minute": 49}
